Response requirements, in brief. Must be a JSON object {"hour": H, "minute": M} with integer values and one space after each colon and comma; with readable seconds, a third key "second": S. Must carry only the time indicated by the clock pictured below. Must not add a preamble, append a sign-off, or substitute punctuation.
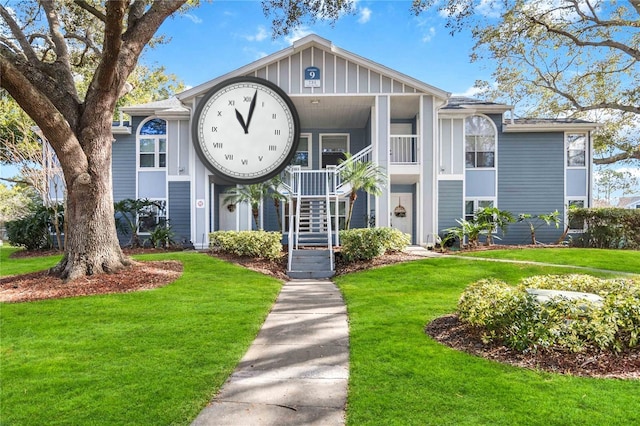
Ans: {"hour": 11, "minute": 2}
